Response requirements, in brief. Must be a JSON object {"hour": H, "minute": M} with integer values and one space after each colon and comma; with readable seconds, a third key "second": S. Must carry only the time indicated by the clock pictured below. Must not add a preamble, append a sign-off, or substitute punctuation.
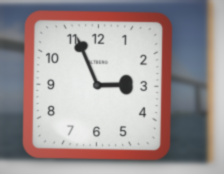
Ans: {"hour": 2, "minute": 56}
